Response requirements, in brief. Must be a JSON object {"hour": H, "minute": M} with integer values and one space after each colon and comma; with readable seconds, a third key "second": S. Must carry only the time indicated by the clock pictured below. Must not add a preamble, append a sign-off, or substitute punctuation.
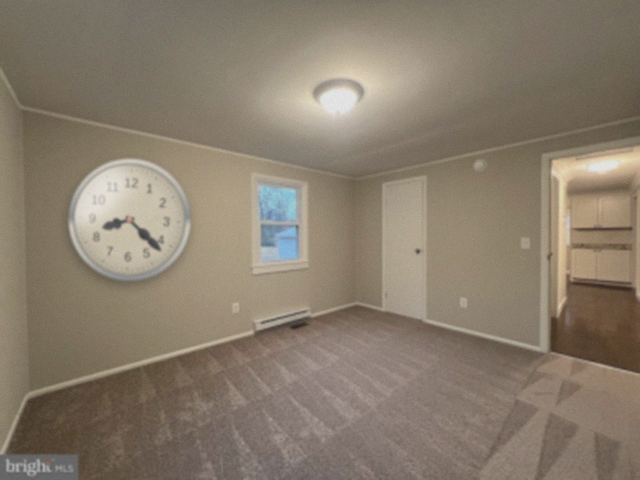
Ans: {"hour": 8, "minute": 22}
